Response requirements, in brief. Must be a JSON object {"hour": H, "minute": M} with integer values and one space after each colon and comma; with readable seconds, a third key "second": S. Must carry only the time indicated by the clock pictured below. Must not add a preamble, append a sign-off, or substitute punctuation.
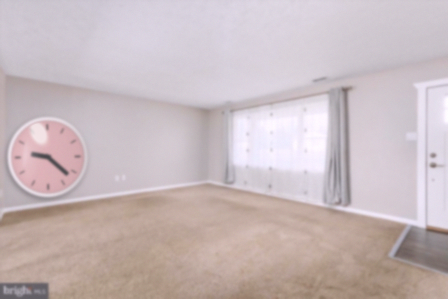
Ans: {"hour": 9, "minute": 22}
